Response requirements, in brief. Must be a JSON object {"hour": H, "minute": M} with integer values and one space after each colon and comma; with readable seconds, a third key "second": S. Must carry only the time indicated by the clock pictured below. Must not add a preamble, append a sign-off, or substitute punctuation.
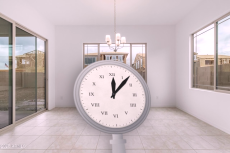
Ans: {"hour": 12, "minute": 7}
